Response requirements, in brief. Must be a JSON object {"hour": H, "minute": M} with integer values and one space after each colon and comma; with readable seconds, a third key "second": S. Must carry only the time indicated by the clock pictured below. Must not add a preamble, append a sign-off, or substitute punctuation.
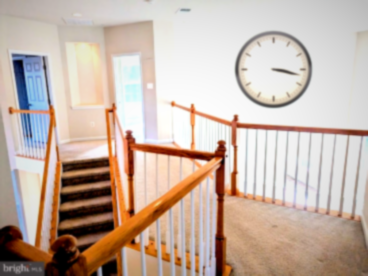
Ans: {"hour": 3, "minute": 17}
